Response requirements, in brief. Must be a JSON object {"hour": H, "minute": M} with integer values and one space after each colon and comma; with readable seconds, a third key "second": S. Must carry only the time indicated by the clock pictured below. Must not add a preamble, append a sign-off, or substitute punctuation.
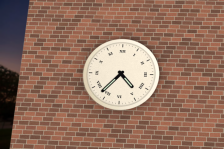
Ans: {"hour": 4, "minute": 37}
